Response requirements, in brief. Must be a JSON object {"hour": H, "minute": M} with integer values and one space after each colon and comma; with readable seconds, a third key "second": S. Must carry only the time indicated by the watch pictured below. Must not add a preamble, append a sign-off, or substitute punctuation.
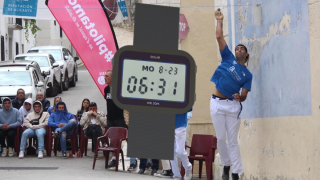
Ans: {"hour": 6, "minute": 31}
